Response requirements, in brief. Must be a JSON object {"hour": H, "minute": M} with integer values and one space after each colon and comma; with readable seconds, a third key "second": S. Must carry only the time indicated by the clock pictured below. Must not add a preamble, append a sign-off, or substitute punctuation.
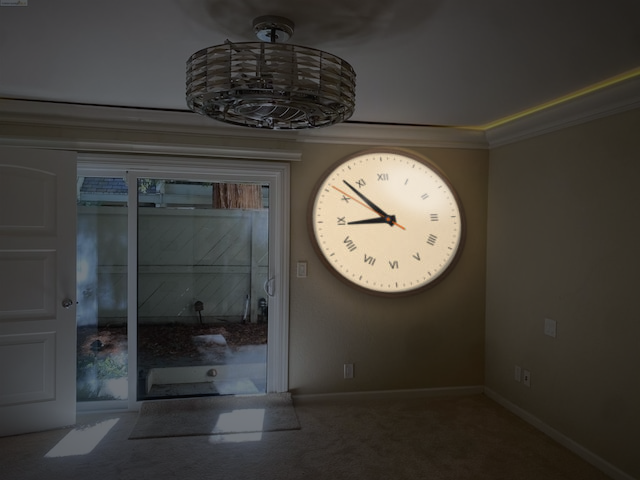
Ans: {"hour": 8, "minute": 52, "second": 51}
